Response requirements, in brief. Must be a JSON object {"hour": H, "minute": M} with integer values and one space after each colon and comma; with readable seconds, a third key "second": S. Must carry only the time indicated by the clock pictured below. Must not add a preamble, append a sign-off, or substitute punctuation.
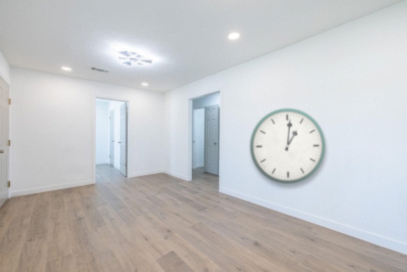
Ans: {"hour": 1, "minute": 1}
